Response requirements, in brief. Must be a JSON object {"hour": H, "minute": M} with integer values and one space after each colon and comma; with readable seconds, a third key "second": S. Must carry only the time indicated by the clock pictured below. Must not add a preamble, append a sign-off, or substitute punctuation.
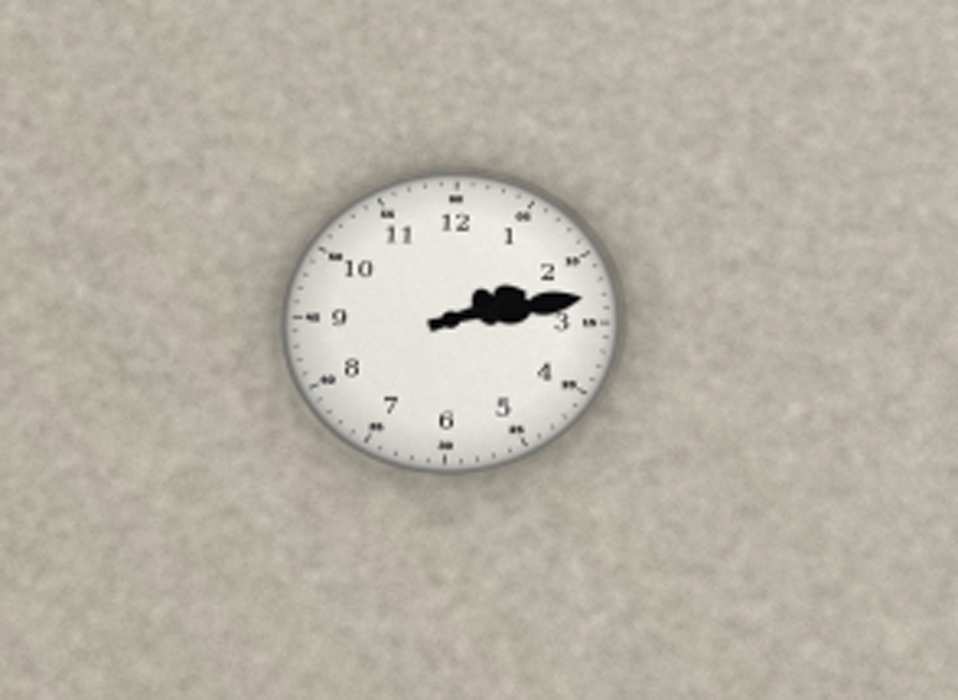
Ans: {"hour": 2, "minute": 13}
